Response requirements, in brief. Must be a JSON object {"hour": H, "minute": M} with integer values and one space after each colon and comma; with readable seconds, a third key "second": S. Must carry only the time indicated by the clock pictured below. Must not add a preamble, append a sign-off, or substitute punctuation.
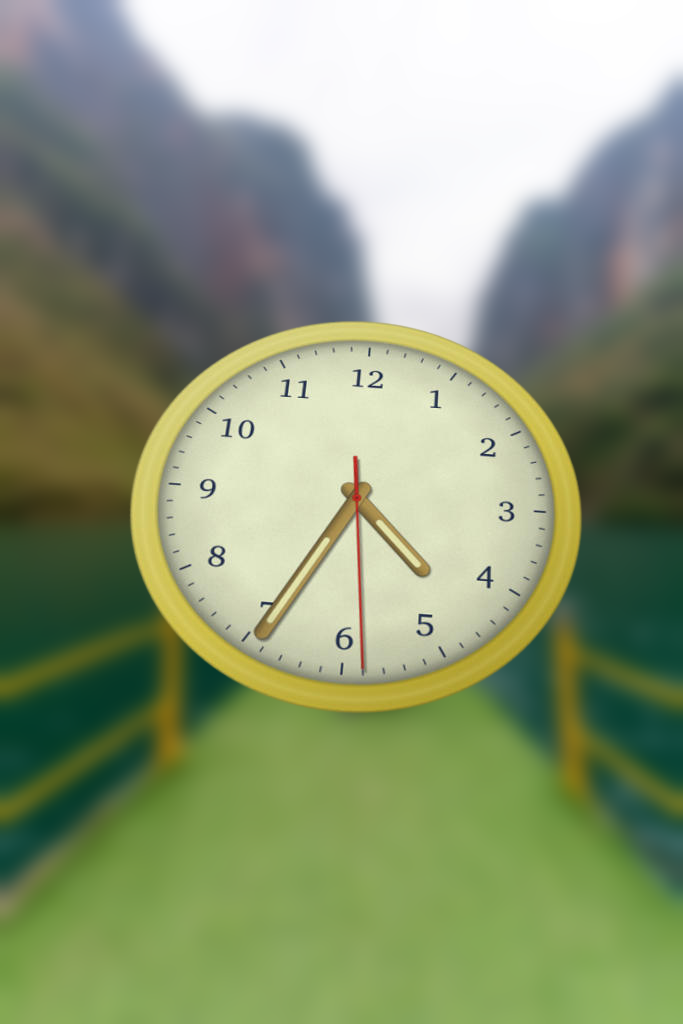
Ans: {"hour": 4, "minute": 34, "second": 29}
